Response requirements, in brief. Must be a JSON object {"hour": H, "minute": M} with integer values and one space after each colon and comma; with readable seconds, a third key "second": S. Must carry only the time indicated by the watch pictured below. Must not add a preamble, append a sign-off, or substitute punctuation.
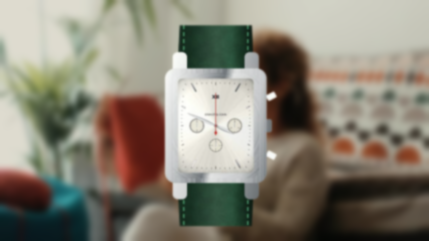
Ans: {"hour": 3, "minute": 49}
